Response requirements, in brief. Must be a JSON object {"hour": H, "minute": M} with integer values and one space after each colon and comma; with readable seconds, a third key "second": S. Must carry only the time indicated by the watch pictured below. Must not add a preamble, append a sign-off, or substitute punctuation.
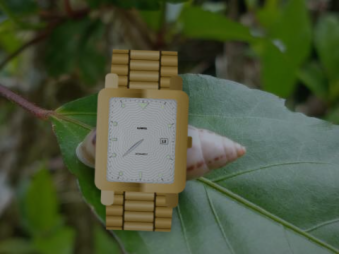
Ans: {"hour": 7, "minute": 38}
